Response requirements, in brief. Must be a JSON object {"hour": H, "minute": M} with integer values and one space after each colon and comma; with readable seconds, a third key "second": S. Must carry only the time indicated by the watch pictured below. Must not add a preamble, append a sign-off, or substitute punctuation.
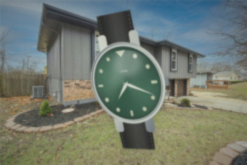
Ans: {"hour": 7, "minute": 19}
